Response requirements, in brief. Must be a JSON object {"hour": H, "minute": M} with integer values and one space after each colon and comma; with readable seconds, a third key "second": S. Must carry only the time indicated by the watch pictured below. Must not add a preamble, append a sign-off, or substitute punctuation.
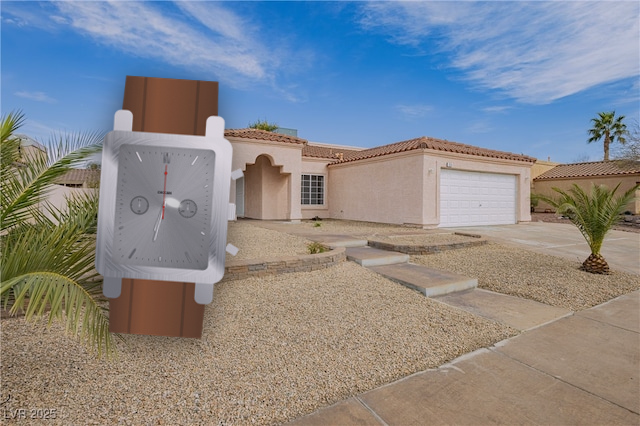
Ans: {"hour": 6, "minute": 32}
